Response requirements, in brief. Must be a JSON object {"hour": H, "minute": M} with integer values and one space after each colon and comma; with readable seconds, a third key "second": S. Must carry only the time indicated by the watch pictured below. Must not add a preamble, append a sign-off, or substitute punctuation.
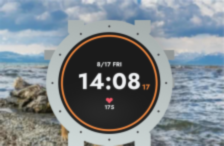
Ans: {"hour": 14, "minute": 8}
